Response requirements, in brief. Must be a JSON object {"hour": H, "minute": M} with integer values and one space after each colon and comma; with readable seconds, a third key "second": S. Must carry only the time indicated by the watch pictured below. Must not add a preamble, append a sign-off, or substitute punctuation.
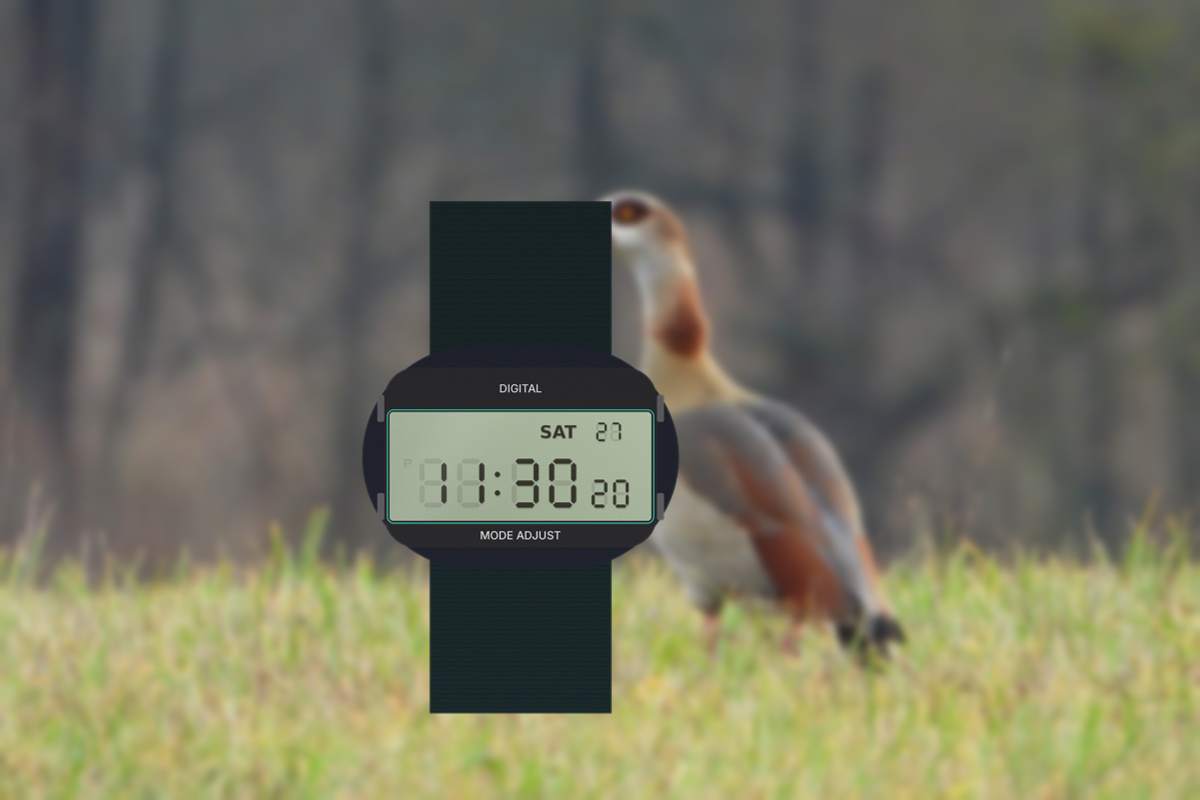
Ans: {"hour": 11, "minute": 30, "second": 20}
